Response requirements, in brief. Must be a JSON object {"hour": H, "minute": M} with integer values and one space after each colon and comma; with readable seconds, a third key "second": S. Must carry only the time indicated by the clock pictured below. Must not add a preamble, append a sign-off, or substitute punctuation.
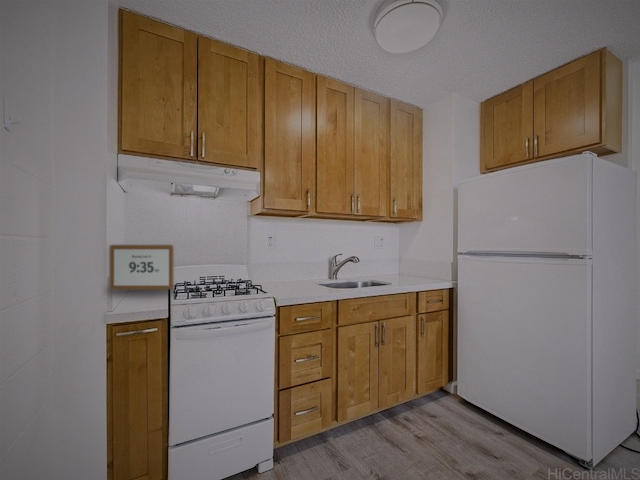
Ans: {"hour": 9, "minute": 35}
